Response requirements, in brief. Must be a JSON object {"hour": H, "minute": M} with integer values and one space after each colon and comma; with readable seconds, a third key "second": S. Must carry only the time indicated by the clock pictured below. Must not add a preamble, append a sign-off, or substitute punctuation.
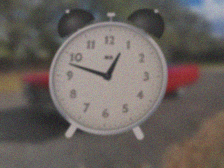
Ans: {"hour": 12, "minute": 48}
